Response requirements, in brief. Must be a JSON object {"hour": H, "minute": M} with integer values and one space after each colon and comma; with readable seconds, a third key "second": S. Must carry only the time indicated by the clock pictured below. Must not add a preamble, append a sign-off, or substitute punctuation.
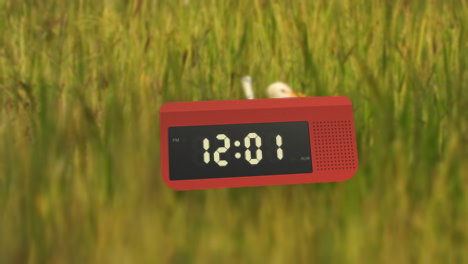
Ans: {"hour": 12, "minute": 1}
